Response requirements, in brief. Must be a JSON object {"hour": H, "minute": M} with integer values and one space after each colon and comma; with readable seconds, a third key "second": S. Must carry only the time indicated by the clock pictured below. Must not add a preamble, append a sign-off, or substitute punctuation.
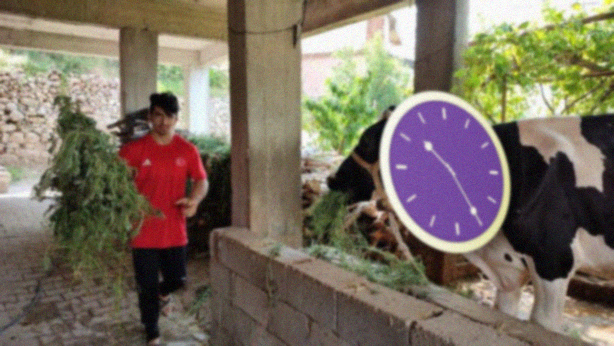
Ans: {"hour": 10, "minute": 25}
